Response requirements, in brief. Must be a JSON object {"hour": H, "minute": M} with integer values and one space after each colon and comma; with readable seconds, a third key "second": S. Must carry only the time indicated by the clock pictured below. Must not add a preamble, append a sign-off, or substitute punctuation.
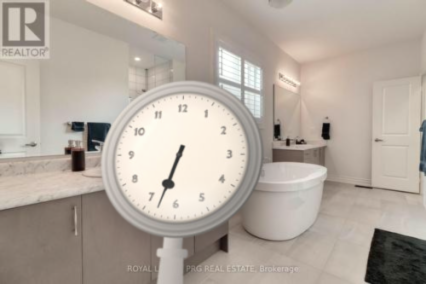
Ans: {"hour": 6, "minute": 33}
